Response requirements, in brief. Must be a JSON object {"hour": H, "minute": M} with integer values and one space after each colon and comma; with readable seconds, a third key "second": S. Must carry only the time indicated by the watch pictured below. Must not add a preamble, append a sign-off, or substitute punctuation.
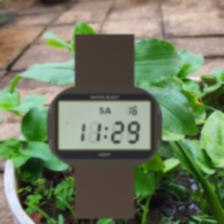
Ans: {"hour": 11, "minute": 29}
